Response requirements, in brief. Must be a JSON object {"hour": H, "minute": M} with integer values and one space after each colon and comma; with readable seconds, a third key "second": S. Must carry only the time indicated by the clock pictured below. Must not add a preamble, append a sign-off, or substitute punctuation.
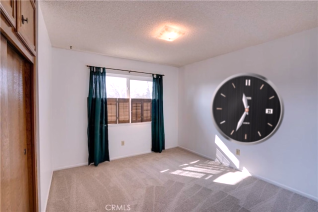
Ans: {"hour": 11, "minute": 34}
